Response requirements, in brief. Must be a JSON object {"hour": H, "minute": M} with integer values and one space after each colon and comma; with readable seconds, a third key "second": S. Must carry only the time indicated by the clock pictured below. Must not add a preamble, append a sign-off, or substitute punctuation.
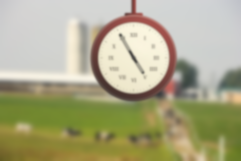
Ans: {"hour": 4, "minute": 55}
